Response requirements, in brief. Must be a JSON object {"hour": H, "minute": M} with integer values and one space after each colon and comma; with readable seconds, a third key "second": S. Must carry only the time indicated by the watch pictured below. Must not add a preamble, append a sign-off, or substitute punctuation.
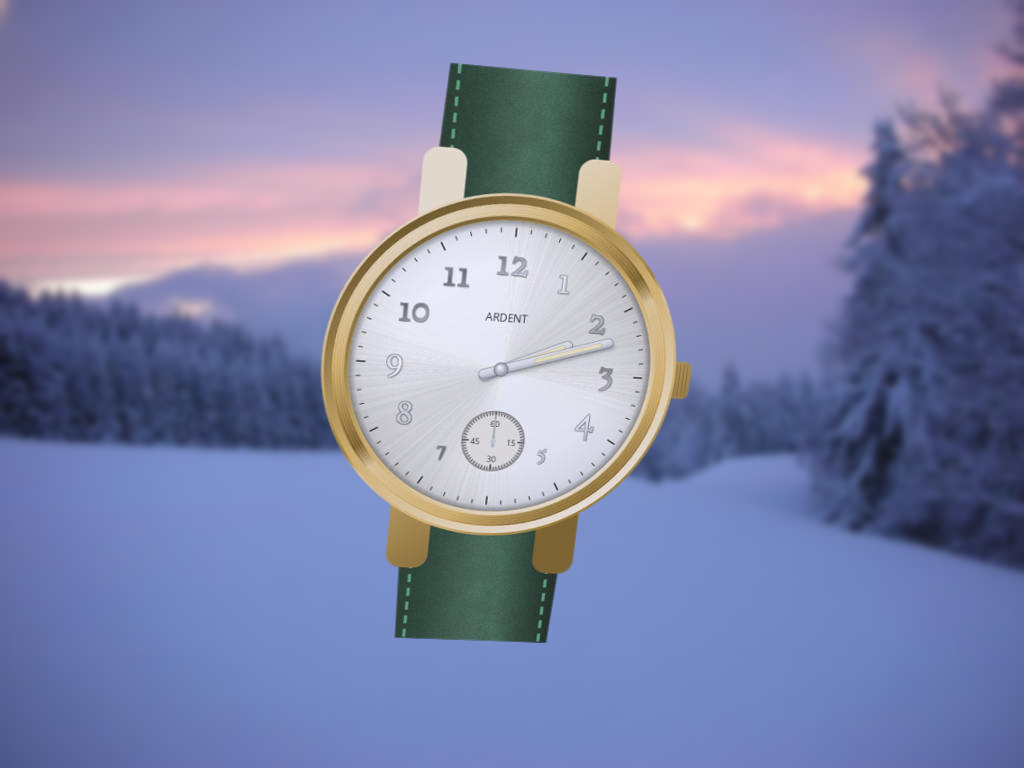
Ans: {"hour": 2, "minute": 12}
